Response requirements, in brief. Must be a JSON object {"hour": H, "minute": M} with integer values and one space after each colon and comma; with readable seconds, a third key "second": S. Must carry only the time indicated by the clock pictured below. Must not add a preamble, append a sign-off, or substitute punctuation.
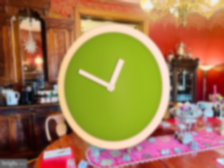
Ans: {"hour": 12, "minute": 49}
